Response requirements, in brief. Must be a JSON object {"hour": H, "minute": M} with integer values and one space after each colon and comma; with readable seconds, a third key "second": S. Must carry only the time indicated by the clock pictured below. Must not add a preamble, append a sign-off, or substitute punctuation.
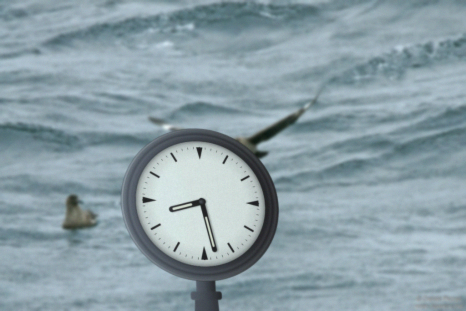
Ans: {"hour": 8, "minute": 28}
